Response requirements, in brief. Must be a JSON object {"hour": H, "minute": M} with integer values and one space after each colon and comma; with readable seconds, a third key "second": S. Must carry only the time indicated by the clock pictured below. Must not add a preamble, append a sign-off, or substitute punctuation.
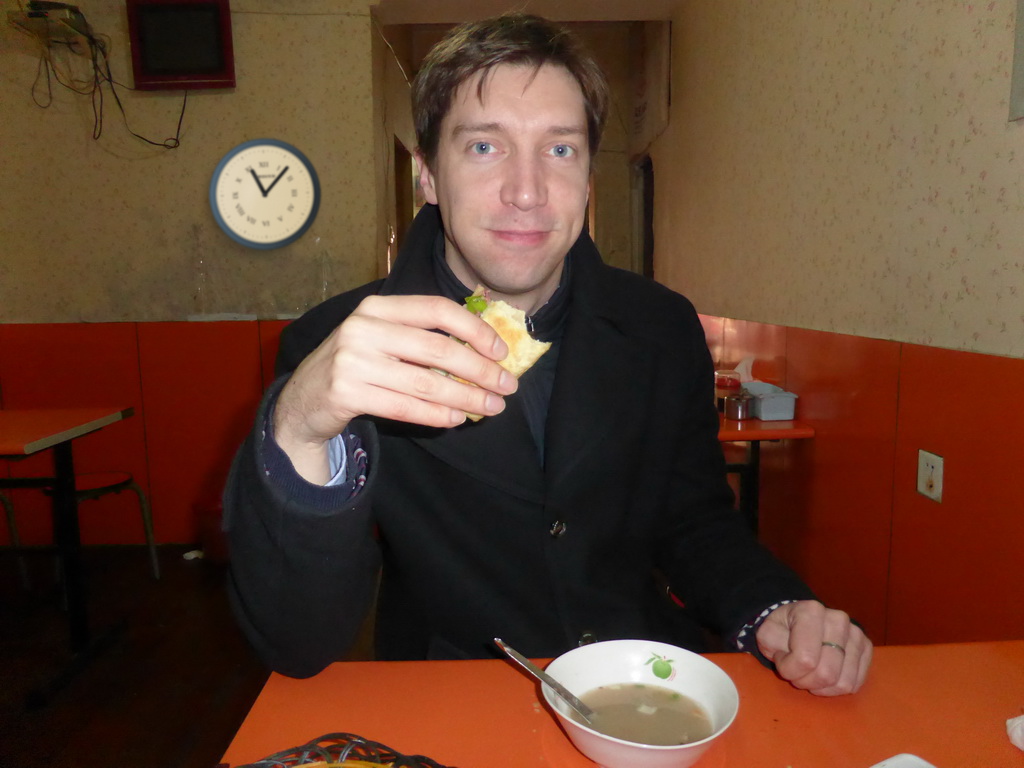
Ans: {"hour": 11, "minute": 7}
